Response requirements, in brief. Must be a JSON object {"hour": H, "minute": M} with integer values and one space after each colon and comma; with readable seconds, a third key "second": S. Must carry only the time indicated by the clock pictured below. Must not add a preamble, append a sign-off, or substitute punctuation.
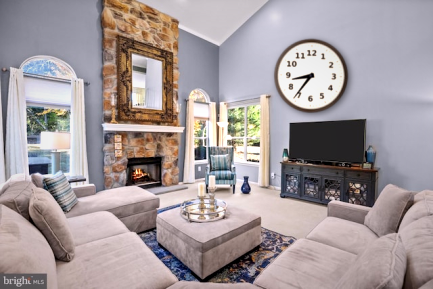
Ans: {"hour": 8, "minute": 36}
